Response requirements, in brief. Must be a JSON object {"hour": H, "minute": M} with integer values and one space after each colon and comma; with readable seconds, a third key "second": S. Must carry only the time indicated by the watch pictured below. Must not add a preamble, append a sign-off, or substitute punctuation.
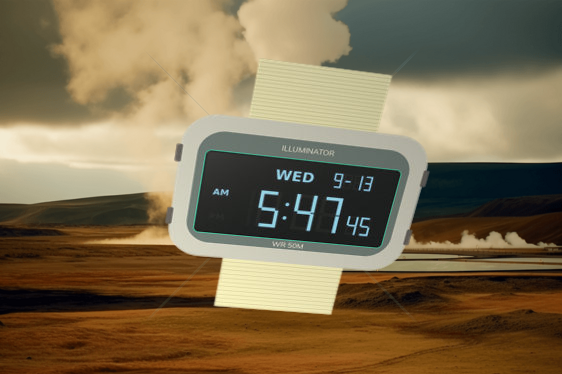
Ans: {"hour": 5, "minute": 47, "second": 45}
